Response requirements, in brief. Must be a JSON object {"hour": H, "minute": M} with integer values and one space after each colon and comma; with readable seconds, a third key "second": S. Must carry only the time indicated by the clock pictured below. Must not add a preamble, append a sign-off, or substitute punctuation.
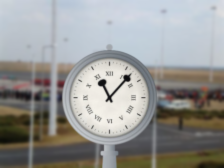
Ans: {"hour": 11, "minute": 7}
